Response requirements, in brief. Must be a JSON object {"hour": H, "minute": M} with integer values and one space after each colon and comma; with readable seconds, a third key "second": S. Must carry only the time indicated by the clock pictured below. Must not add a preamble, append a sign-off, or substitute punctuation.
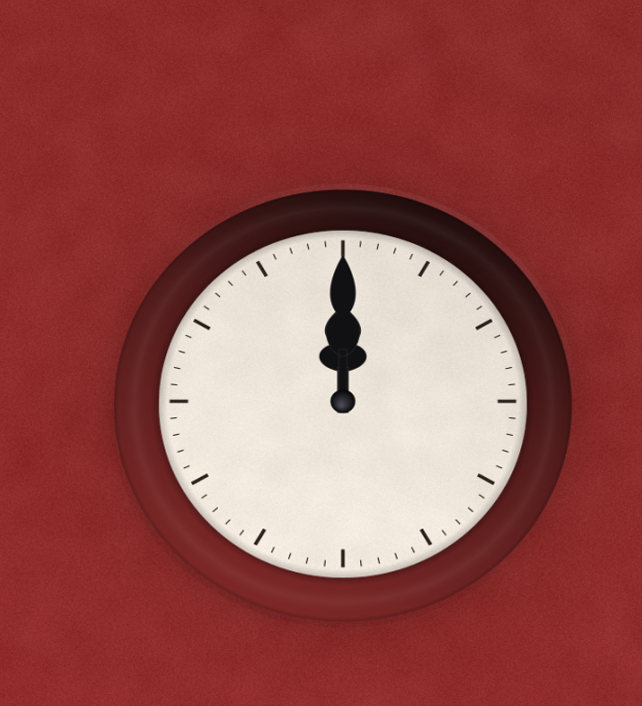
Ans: {"hour": 12, "minute": 0}
